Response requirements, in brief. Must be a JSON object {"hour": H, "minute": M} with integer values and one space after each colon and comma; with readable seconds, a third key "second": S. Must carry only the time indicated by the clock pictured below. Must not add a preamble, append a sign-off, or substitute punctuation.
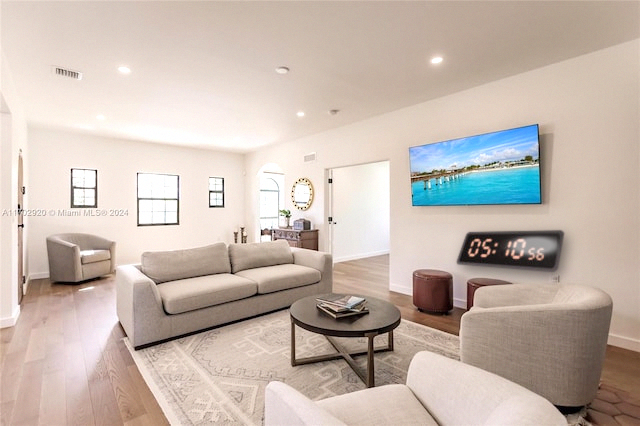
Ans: {"hour": 5, "minute": 10, "second": 56}
